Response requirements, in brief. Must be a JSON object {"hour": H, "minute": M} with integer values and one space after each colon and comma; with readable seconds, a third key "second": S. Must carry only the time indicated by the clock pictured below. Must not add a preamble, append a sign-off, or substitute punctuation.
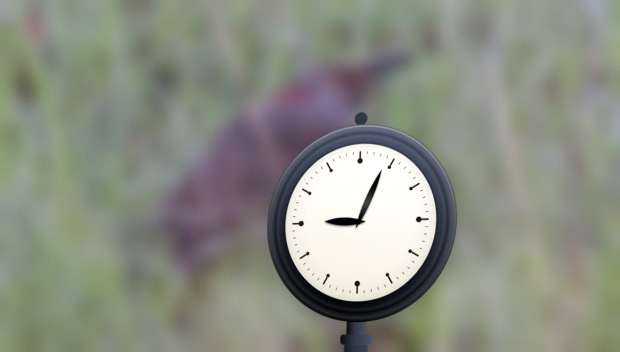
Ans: {"hour": 9, "minute": 4}
